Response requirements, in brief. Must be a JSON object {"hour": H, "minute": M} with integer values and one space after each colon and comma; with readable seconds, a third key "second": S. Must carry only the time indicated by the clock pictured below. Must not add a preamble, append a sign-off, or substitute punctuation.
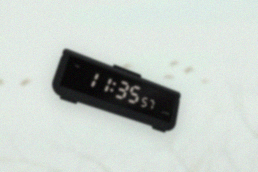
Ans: {"hour": 11, "minute": 35}
